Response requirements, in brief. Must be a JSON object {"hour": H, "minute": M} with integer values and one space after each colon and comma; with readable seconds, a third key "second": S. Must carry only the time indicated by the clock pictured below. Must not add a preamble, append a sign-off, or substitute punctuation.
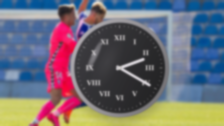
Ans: {"hour": 2, "minute": 20}
